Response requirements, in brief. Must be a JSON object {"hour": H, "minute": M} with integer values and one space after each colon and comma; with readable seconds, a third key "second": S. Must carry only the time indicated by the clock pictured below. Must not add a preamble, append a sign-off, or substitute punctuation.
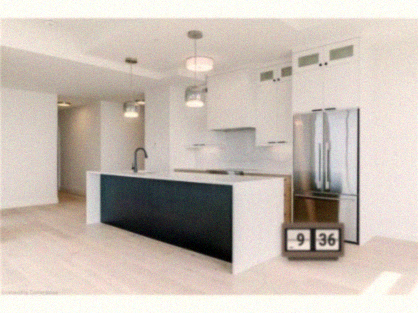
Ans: {"hour": 9, "minute": 36}
